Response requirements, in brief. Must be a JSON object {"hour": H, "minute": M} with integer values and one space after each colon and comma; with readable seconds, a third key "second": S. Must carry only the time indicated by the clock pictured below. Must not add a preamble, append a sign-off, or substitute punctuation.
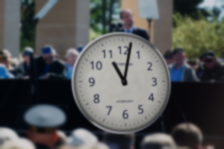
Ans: {"hour": 11, "minute": 2}
